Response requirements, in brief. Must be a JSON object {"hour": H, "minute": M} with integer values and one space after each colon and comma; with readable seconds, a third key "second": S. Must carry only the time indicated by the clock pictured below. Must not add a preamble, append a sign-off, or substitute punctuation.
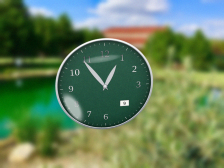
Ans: {"hour": 12, "minute": 54}
